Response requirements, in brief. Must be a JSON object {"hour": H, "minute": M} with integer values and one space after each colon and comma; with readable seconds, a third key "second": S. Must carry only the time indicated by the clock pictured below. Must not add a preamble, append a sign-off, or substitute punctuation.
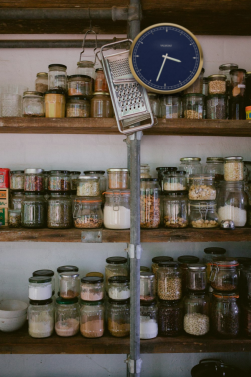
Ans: {"hour": 3, "minute": 33}
